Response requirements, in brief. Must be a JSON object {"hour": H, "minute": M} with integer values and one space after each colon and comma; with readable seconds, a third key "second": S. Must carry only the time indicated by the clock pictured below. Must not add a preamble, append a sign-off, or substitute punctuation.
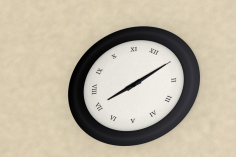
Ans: {"hour": 7, "minute": 5}
